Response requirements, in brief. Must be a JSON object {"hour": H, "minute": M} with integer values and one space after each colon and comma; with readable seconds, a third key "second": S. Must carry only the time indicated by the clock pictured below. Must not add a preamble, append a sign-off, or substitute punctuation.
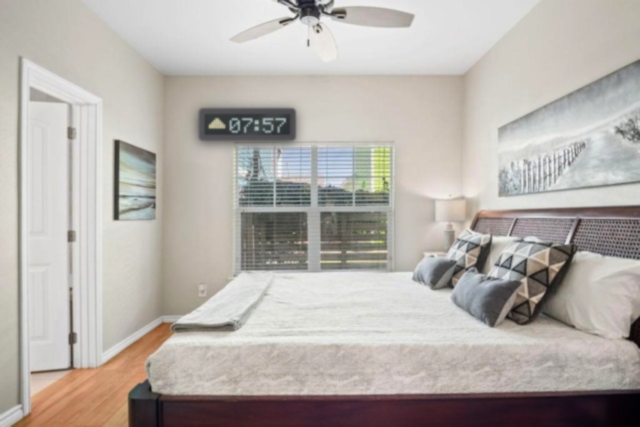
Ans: {"hour": 7, "minute": 57}
